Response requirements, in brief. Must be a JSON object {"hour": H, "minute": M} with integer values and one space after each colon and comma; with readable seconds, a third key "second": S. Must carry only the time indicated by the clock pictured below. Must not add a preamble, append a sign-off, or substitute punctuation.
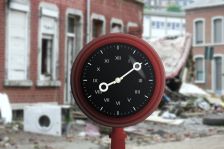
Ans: {"hour": 8, "minute": 9}
